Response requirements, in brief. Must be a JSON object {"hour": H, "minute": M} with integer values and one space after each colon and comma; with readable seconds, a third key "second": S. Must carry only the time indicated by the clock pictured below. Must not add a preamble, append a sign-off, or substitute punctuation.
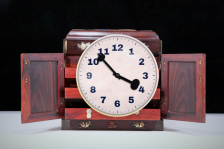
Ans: {"hour": 3, "minute": 53}
